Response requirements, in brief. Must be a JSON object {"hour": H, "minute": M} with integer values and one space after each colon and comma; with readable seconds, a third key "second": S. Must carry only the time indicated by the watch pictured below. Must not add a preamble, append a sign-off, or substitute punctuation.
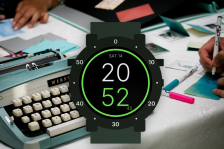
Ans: {"hour": 20, "minute": 52}
